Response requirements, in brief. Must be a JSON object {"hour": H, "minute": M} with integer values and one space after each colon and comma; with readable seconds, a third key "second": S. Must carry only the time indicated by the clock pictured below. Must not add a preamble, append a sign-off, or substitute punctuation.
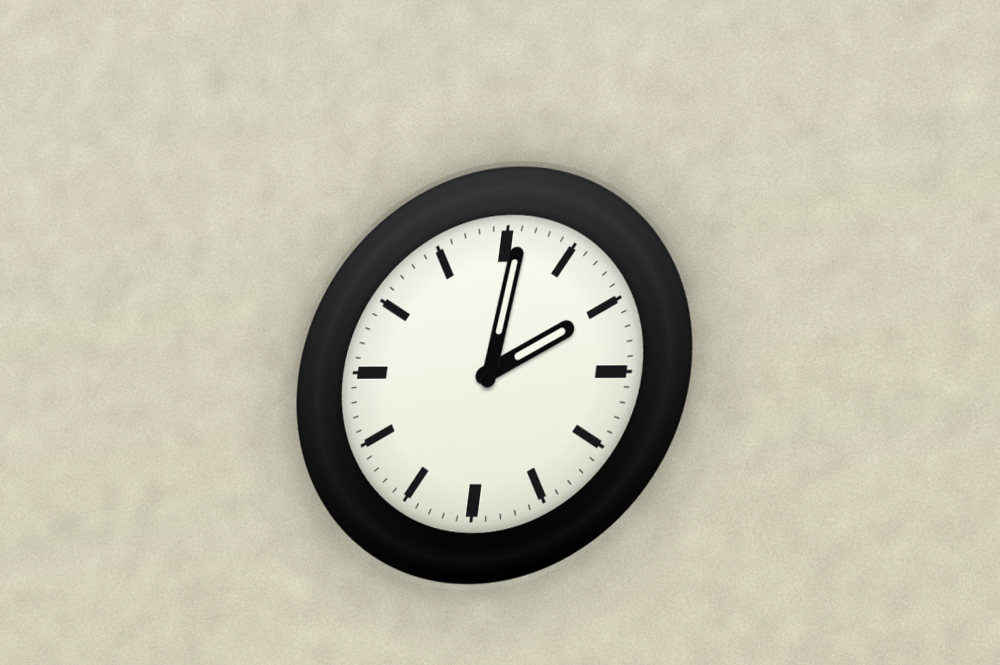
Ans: {"hour": 2, "minute": 1}
